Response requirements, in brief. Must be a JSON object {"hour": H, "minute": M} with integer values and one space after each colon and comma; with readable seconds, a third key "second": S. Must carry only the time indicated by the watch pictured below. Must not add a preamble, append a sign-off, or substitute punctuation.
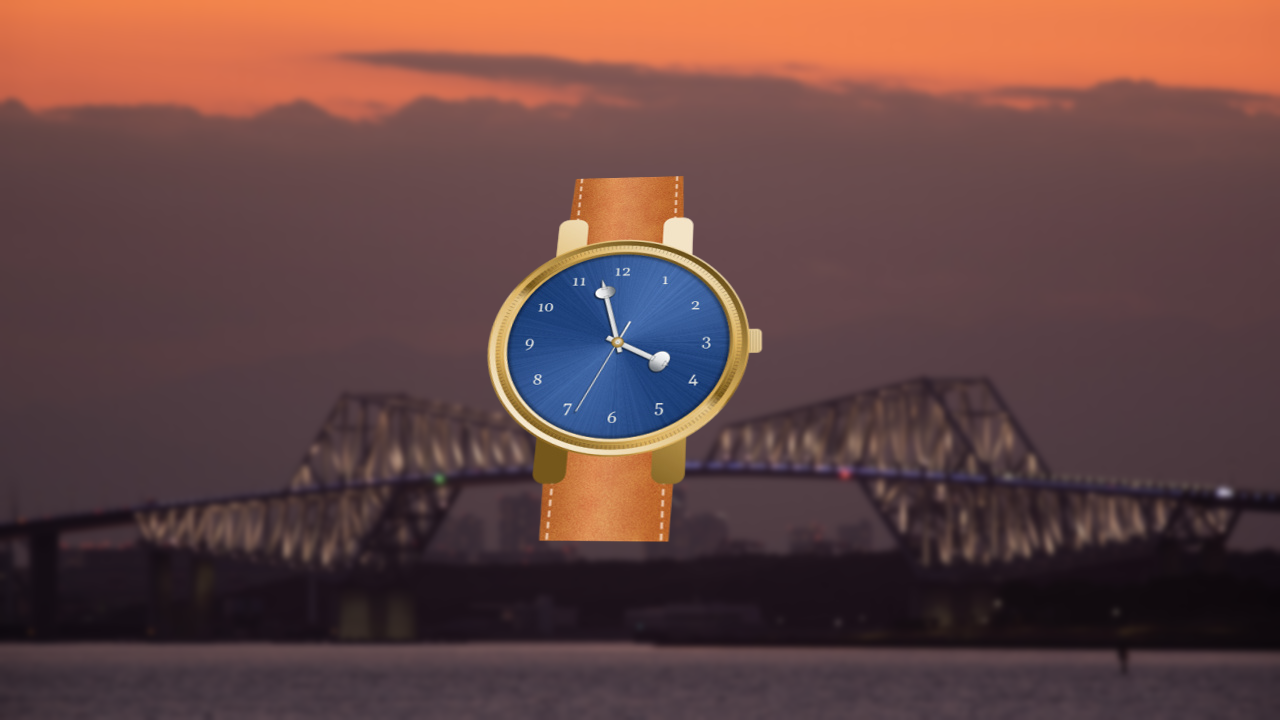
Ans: {"hour": 3, "minute": 57, "second": 34}
